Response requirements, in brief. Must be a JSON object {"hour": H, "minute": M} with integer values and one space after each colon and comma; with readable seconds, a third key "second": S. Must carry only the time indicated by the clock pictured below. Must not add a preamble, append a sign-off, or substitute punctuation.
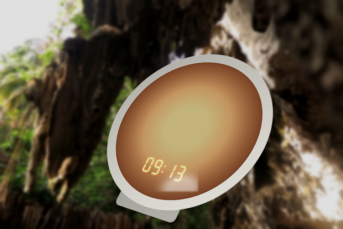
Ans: {"hour": 9, "minute": 13}
